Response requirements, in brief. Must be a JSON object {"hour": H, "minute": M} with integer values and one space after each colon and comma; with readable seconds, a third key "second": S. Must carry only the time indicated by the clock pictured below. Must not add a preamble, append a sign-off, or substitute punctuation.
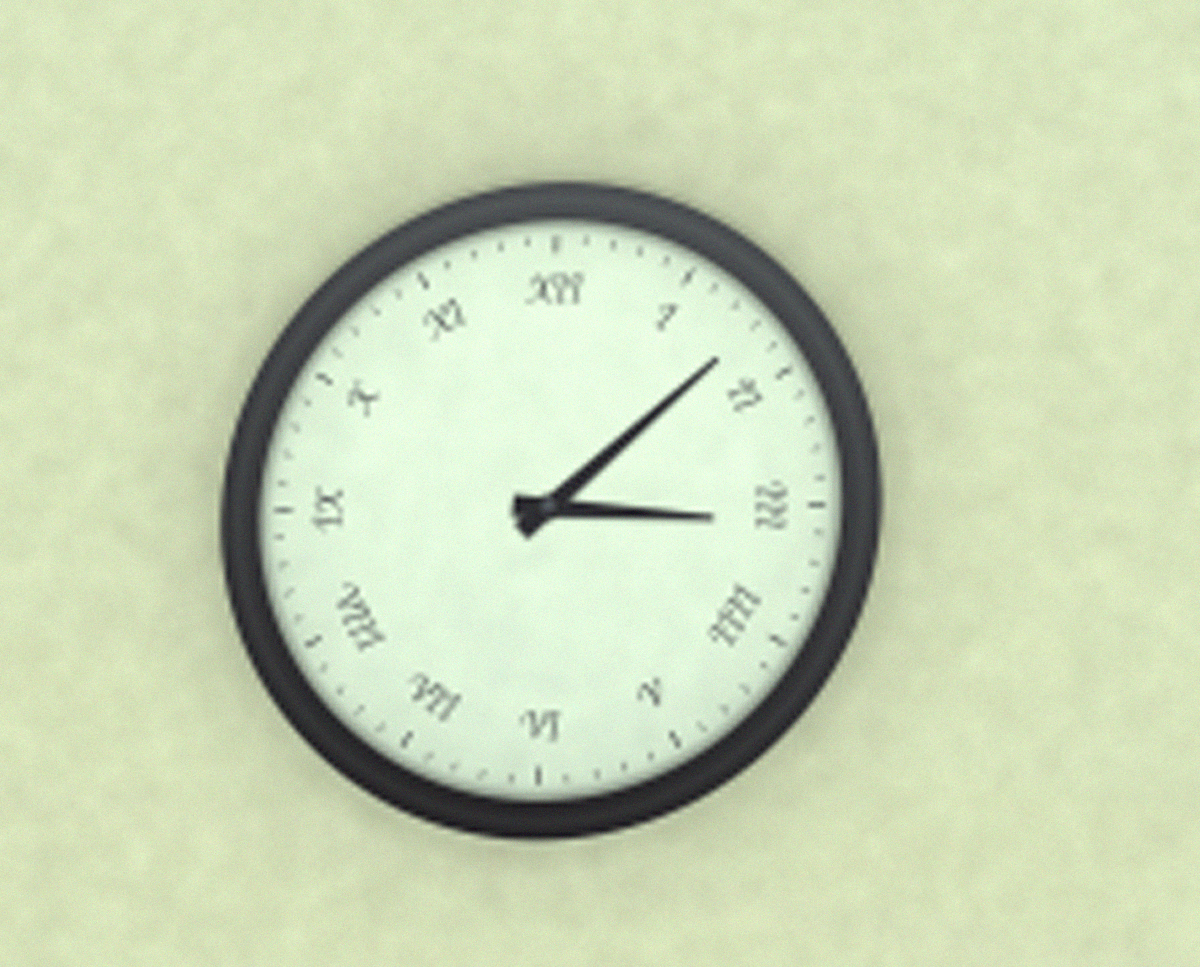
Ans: {"hour": 3, "minute": 8}
